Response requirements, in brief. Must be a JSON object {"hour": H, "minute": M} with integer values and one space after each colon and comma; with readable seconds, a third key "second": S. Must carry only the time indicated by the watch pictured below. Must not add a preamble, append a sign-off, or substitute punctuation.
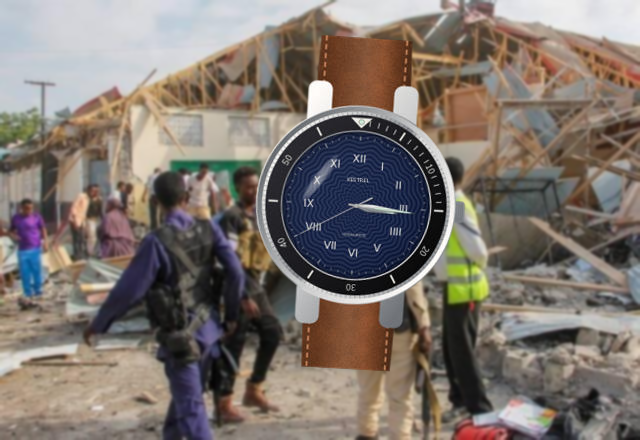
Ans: {"hour": 3, "minute": 15, "second": 40}
